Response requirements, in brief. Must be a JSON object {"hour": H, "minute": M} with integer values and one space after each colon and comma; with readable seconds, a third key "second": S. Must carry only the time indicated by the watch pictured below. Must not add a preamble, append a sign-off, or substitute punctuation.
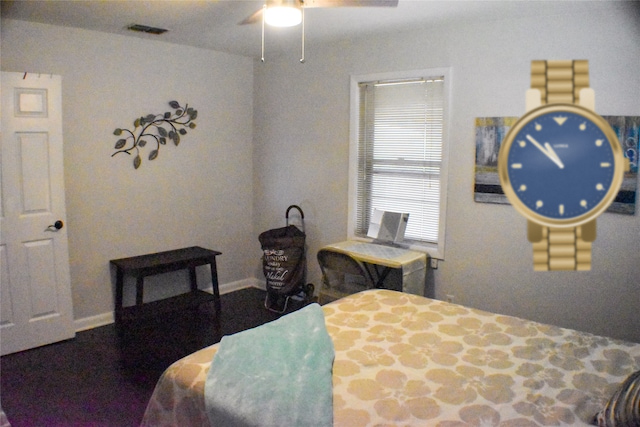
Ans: {"hour": 10, "minute": 52}
